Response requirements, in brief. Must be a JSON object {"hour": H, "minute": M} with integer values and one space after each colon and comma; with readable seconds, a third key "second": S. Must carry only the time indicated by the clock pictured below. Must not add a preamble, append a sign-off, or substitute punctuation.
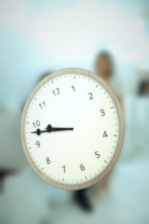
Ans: {"hour": 9, "minute": 48}
